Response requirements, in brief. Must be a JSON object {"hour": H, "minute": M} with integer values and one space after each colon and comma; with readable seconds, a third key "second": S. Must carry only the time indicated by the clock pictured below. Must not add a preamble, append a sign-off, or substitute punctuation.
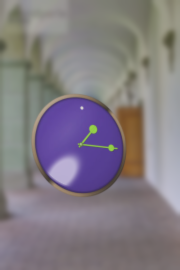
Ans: {"hour": 1, "minute": 15}
